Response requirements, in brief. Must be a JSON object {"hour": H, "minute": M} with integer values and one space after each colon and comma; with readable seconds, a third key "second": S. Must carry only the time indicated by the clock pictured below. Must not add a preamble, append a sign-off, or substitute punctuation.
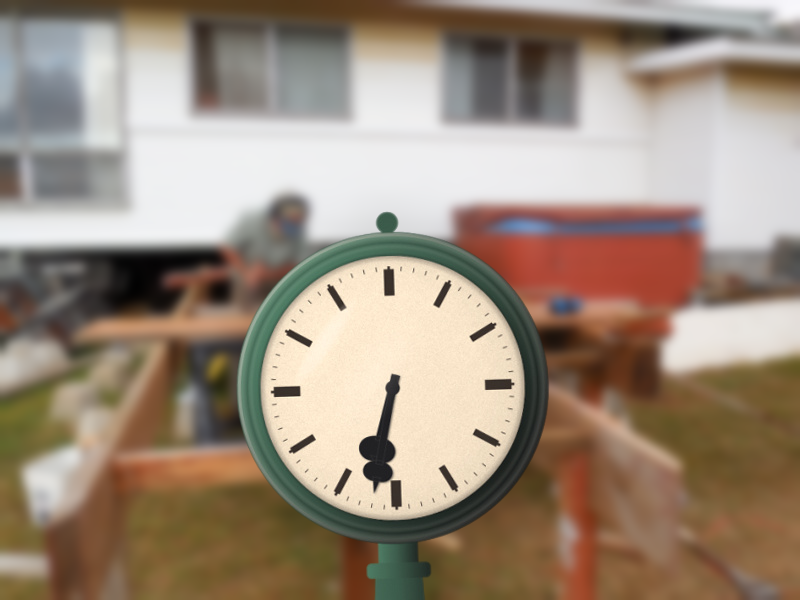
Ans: {"hour": 6, "minute": 32}
